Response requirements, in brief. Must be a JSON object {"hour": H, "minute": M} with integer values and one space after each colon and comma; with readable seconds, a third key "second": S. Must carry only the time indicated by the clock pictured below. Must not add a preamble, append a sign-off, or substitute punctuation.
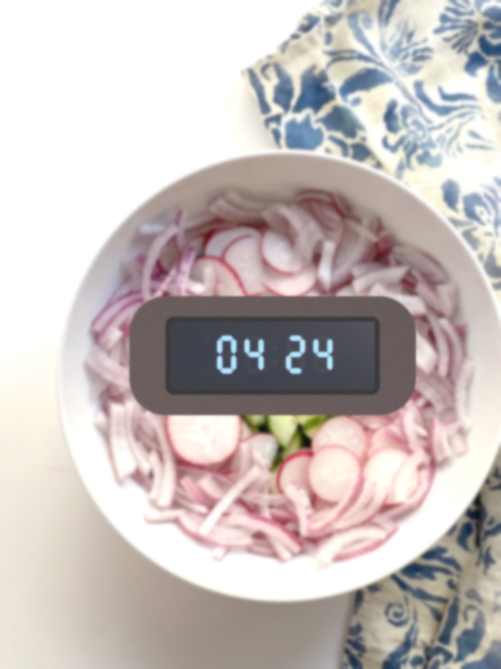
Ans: {"hour": 4, "minute": 24}
